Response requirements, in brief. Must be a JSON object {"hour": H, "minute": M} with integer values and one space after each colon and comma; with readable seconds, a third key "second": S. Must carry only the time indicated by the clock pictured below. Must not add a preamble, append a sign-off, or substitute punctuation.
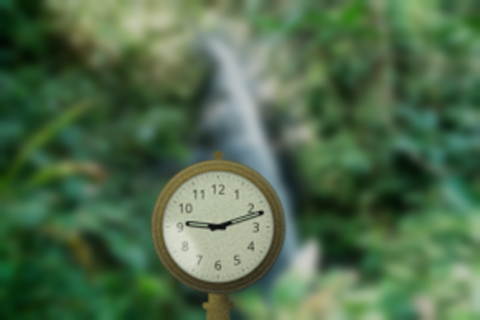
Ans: {"hour": 9, "minute": 12}
